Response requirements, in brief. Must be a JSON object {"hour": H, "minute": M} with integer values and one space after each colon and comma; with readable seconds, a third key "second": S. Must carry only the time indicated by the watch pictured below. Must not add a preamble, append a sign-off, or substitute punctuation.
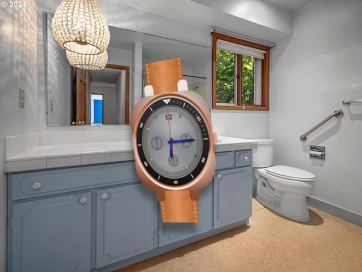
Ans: {"hour": 6, "minute": 15}
